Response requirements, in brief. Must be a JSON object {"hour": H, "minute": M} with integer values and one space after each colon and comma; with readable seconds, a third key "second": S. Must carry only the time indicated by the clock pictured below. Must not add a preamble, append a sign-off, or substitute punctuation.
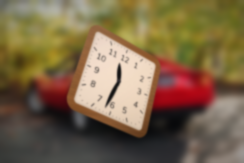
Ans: {"hour": 11, "minute": 32}
